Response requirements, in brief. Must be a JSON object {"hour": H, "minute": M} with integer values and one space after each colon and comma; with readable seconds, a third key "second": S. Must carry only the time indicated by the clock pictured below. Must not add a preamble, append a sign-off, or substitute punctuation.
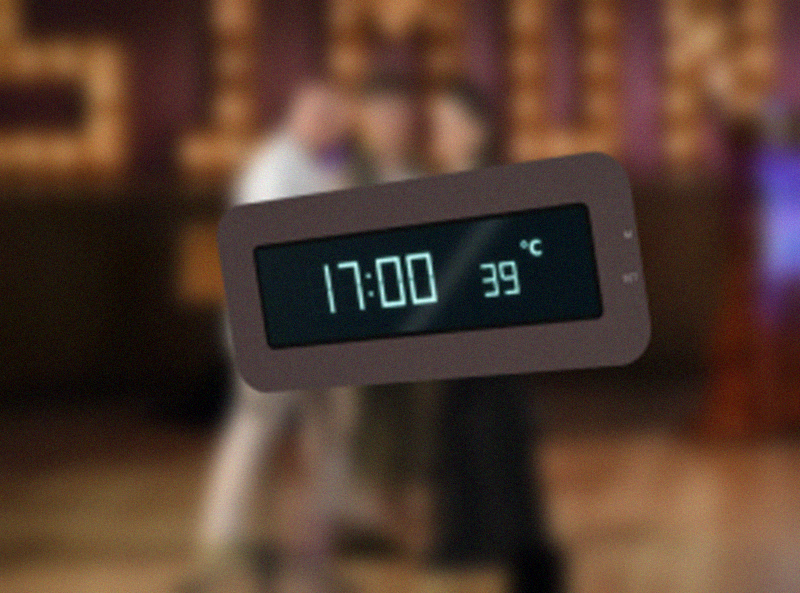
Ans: {"hour": 17, "minute": 0}
